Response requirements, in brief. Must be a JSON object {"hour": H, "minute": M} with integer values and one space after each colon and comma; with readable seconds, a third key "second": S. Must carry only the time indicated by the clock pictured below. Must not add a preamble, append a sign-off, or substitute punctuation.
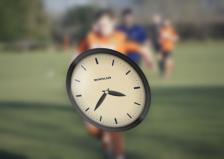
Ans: {"hour": 3, "minute": 38}
